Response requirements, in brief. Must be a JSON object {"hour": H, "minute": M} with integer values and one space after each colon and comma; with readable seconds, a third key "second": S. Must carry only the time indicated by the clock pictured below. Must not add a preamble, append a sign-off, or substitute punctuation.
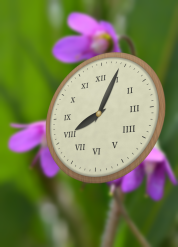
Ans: {"hour": 8, "minute": 4}
